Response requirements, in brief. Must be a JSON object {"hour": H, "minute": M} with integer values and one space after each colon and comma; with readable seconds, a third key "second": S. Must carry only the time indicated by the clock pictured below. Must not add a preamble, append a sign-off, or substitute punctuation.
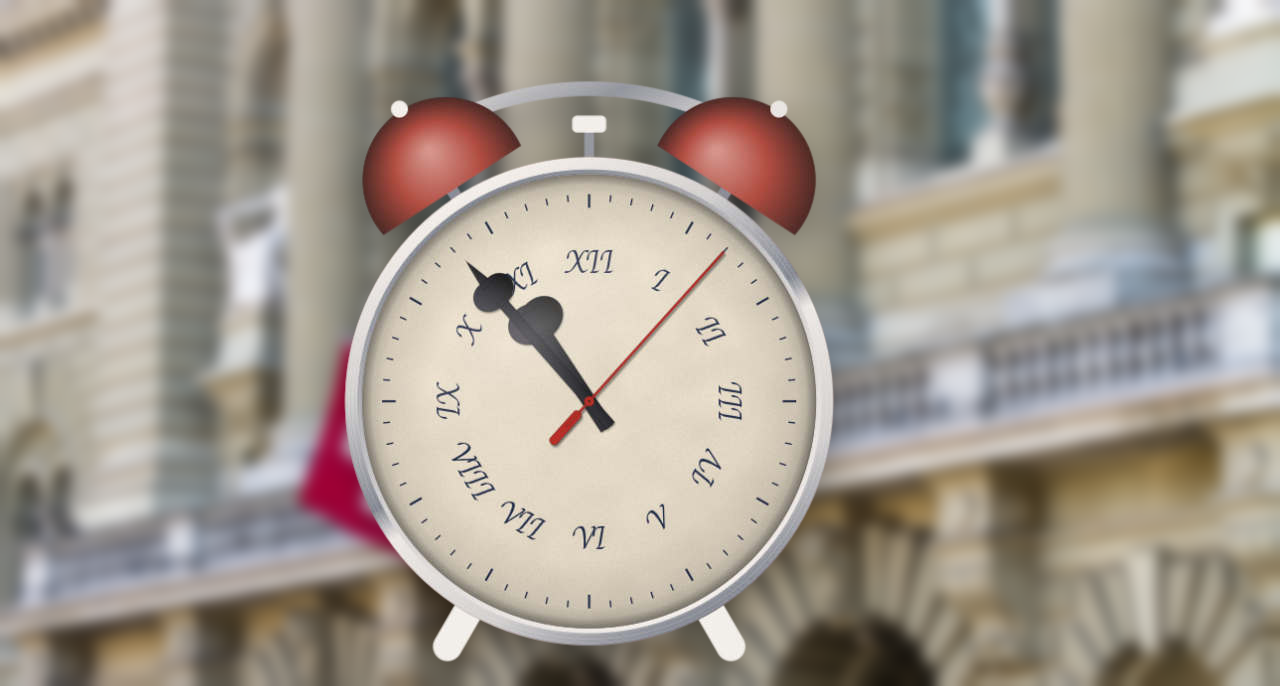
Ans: {"hour": 10, "minute": 53, "second": 7}
